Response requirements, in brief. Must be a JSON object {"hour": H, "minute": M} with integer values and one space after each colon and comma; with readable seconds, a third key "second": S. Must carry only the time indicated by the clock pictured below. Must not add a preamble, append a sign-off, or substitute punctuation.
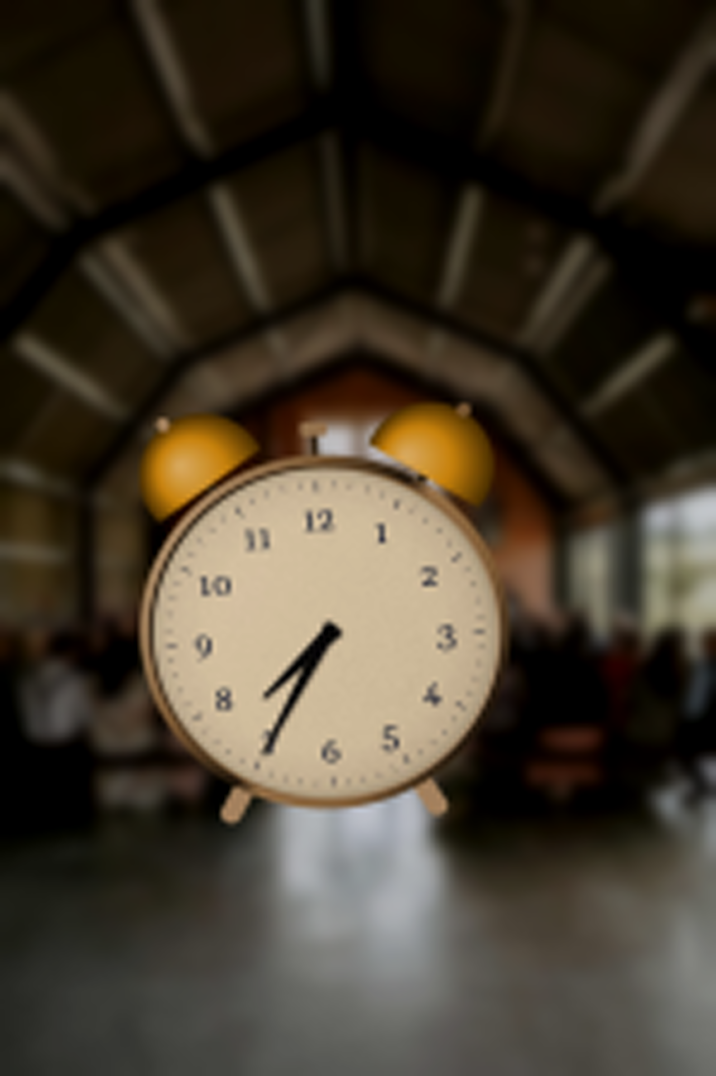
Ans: {"hour": 7, "minute": 35}
